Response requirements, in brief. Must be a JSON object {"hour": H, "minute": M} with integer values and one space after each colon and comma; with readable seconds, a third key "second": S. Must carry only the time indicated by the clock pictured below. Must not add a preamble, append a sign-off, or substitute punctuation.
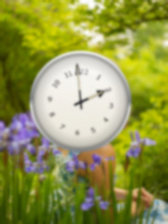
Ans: {"hour": 1, "minute": 58}
